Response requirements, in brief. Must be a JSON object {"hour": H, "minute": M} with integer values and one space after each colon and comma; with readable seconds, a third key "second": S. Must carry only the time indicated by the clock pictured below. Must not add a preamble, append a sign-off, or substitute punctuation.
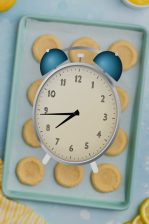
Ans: {"hour": 7, "minute": 44}
